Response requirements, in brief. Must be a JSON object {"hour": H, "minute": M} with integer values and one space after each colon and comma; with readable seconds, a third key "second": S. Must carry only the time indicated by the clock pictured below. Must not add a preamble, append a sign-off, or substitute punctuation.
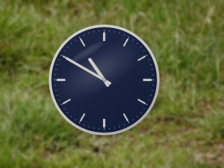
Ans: {"hour": 10, "minute": 50}
